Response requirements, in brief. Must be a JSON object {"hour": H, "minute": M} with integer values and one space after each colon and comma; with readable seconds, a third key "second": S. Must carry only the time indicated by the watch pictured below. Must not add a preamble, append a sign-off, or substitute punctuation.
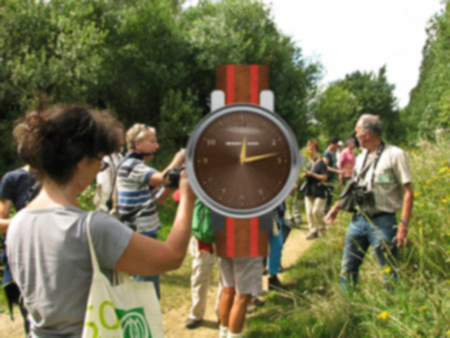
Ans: {"hour": 12, "minute": 13}
